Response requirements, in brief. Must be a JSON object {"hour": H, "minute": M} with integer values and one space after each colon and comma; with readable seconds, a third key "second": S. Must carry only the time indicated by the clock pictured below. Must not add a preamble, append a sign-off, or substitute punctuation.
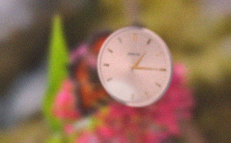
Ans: {"hour": 1, "minute": 15}
